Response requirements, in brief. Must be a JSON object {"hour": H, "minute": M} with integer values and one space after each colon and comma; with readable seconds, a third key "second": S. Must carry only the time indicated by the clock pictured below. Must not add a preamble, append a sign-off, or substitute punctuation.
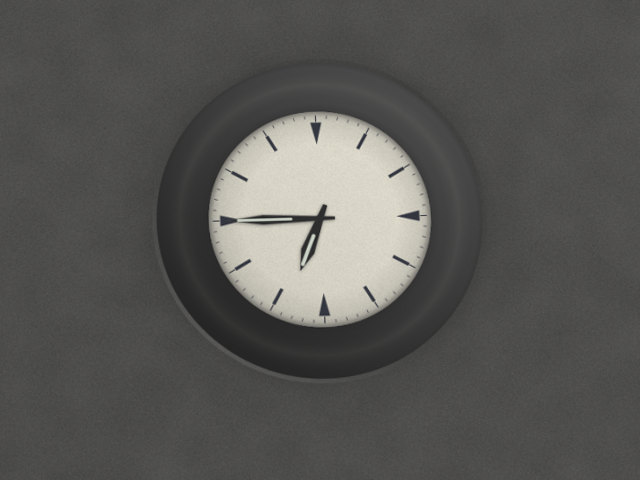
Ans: {"hour": 6, "minute": 45}
